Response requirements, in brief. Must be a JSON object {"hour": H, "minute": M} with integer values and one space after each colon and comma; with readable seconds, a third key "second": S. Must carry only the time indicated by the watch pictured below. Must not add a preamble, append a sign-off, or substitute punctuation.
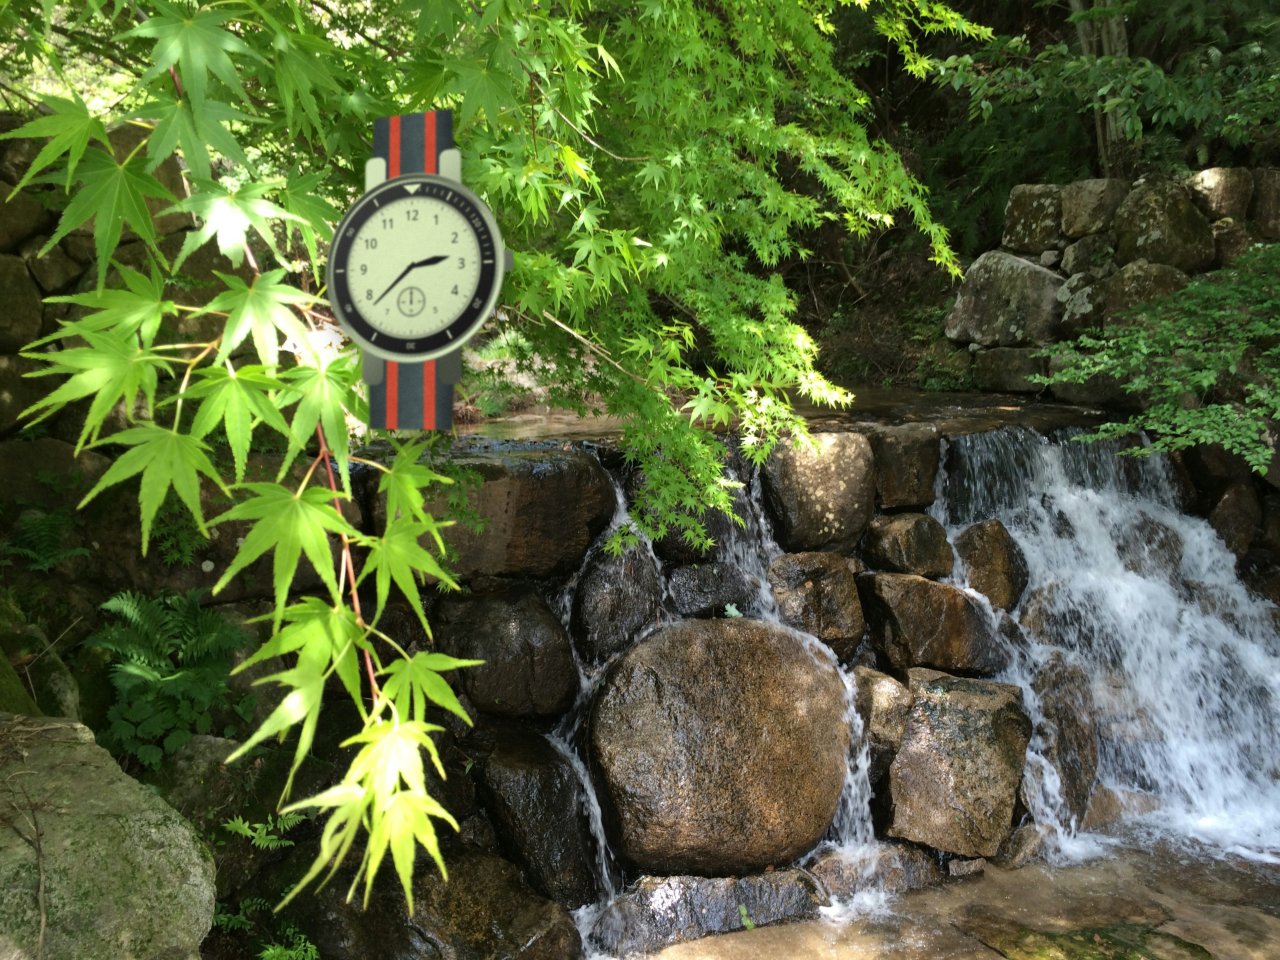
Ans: {"hour": 2, "minute": 38}
